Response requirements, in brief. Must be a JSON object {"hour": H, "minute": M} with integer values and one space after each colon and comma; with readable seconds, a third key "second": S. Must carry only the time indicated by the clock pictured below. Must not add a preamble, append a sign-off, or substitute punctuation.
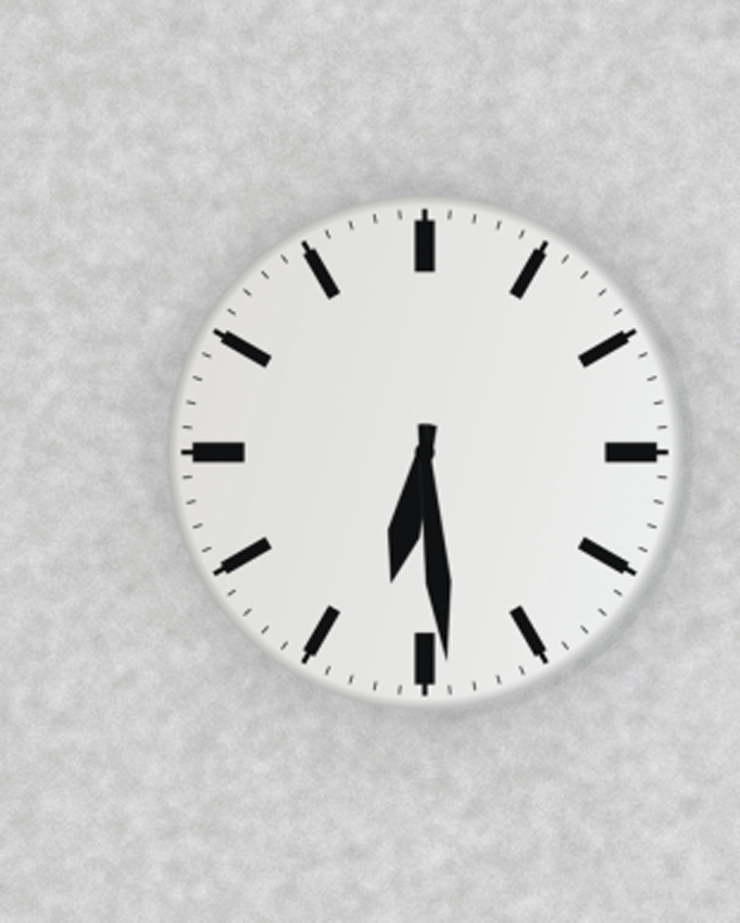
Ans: {"hour": 6, "minute": 29}
